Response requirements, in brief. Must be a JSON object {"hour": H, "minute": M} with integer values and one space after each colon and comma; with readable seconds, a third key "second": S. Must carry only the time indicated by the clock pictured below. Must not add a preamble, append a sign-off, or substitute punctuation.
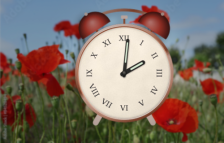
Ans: {"hour": 2, "minute": 1}
